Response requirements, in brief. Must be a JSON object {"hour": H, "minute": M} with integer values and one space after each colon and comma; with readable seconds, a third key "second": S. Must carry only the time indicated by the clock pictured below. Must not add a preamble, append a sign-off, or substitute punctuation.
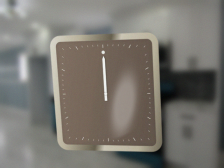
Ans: {"hour": 12, "minute": 0}
